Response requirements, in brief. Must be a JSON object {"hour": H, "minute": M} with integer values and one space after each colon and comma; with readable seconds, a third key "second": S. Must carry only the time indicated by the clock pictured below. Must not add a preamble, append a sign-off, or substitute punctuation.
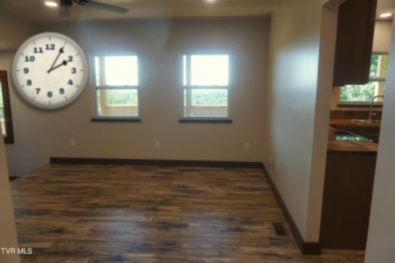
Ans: {"hour": 2, "minute": 5}
